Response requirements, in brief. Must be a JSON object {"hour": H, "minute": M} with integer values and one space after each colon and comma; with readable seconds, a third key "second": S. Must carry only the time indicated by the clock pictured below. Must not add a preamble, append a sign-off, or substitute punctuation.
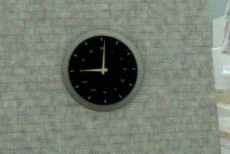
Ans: {"hour": 9, "minute": 1}
